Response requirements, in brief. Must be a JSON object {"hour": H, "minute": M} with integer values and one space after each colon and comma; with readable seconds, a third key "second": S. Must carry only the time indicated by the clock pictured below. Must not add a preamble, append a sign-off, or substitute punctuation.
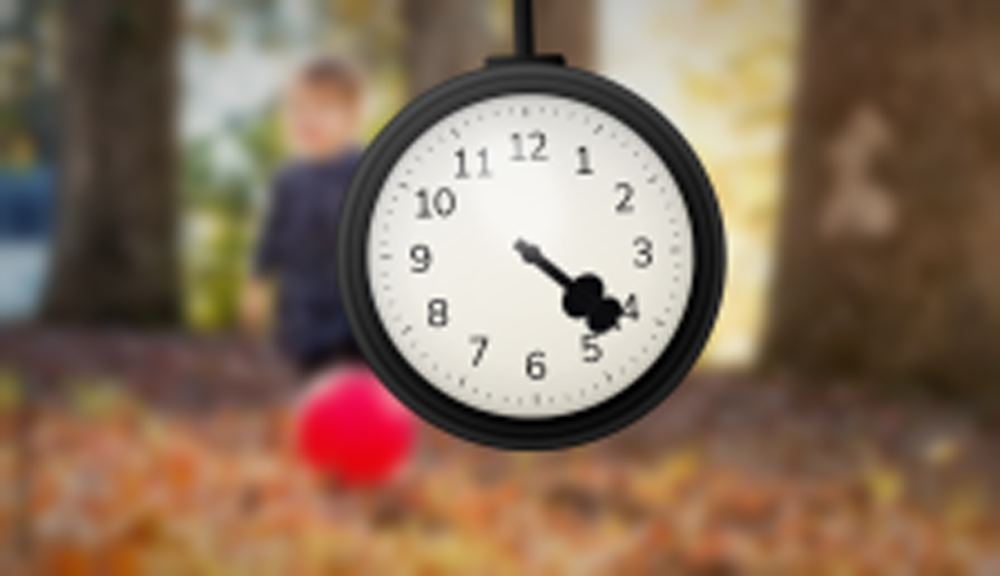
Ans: {"hour": 4, "minute": 22}
